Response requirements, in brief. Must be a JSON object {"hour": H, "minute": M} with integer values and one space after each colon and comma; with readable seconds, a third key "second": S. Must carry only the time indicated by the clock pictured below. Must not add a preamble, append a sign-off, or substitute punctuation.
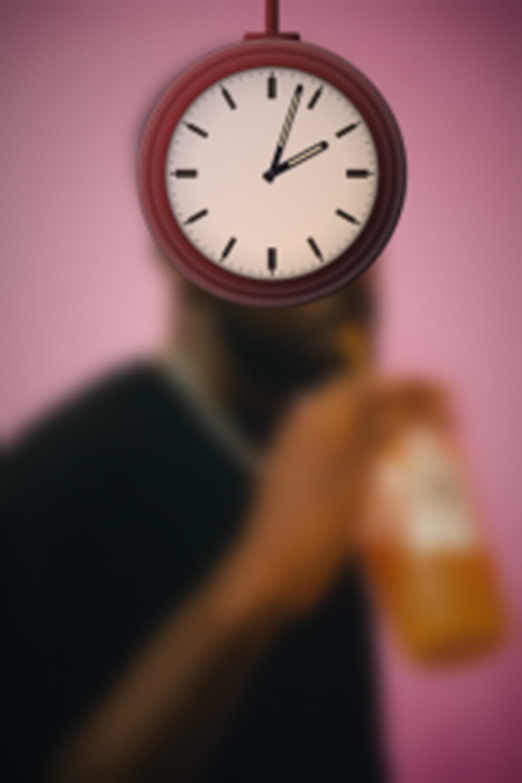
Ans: {"hour": 2, "minute": 3}
